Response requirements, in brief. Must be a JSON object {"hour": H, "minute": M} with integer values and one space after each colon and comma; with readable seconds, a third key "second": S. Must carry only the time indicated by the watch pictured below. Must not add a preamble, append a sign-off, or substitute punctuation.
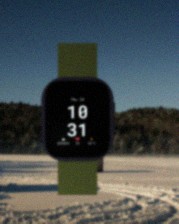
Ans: {"hour": 10, "minute": 31}
